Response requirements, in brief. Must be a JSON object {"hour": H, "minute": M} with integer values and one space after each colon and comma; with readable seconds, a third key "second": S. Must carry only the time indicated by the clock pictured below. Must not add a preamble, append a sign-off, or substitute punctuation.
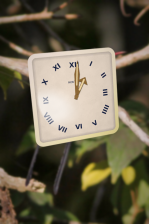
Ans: {"hour": 1, "minute": 1}
